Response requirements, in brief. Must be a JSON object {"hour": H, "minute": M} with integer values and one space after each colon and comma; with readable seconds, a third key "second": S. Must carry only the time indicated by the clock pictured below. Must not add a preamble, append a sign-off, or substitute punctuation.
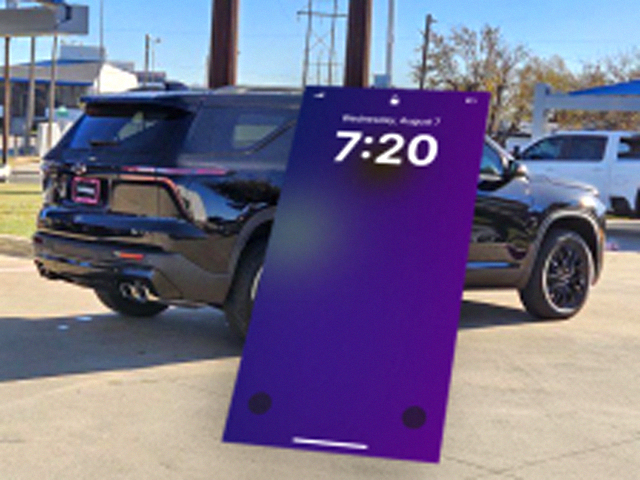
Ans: {"hour": 7, "minute": 20}
